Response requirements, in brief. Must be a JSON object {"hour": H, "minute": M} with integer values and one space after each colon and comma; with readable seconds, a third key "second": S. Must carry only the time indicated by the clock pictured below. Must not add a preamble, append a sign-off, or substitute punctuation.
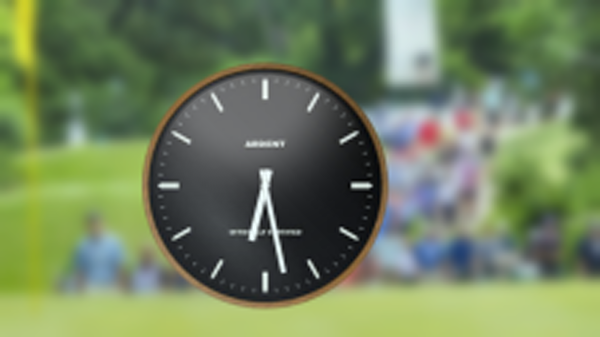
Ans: {"hour": 6, "minute": 28}
